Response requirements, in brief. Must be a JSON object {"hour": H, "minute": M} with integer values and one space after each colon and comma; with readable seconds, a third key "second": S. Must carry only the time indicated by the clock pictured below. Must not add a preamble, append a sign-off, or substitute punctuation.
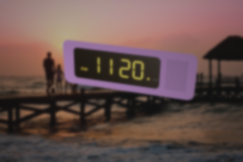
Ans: {"hour": 11, "minute": 20}
